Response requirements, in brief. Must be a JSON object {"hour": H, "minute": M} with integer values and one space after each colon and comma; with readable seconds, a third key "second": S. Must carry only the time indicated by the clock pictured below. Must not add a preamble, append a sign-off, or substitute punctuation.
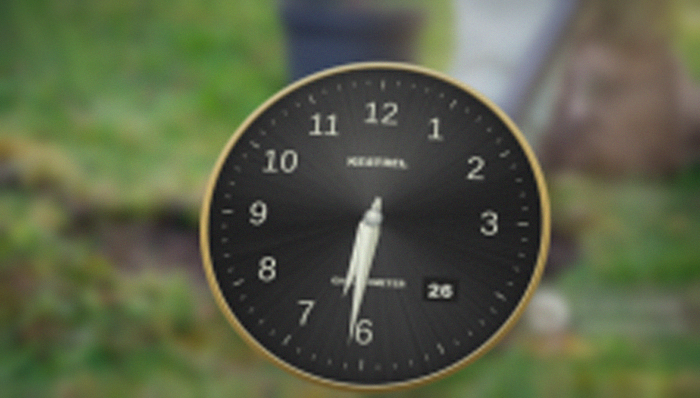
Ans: {"hour": 6, "minute": 31}
